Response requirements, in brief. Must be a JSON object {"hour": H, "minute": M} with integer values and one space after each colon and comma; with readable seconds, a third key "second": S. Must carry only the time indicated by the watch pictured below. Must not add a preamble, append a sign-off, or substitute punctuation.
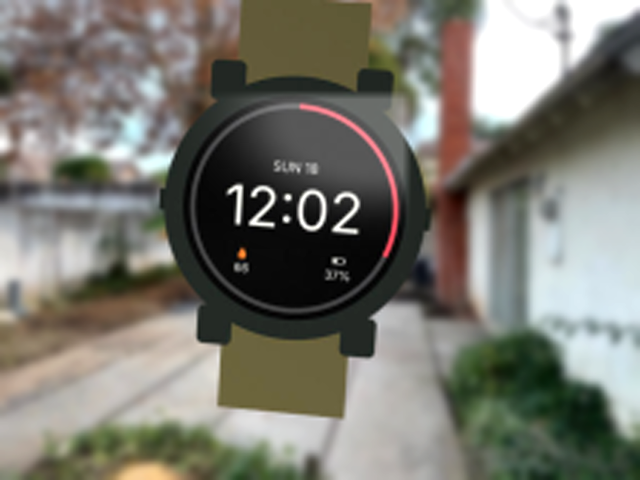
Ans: {"hour": 12, "minute": 2}
